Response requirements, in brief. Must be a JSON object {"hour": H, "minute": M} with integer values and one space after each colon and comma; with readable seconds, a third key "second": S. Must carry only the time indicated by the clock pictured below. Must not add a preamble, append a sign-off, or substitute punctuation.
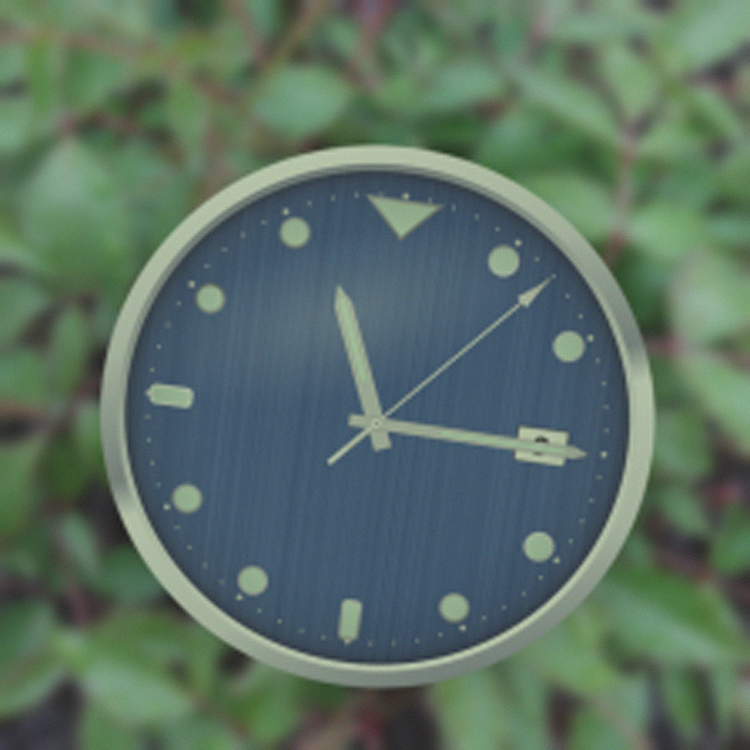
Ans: {"hour": 11, "minute": 15, "second": 7}
